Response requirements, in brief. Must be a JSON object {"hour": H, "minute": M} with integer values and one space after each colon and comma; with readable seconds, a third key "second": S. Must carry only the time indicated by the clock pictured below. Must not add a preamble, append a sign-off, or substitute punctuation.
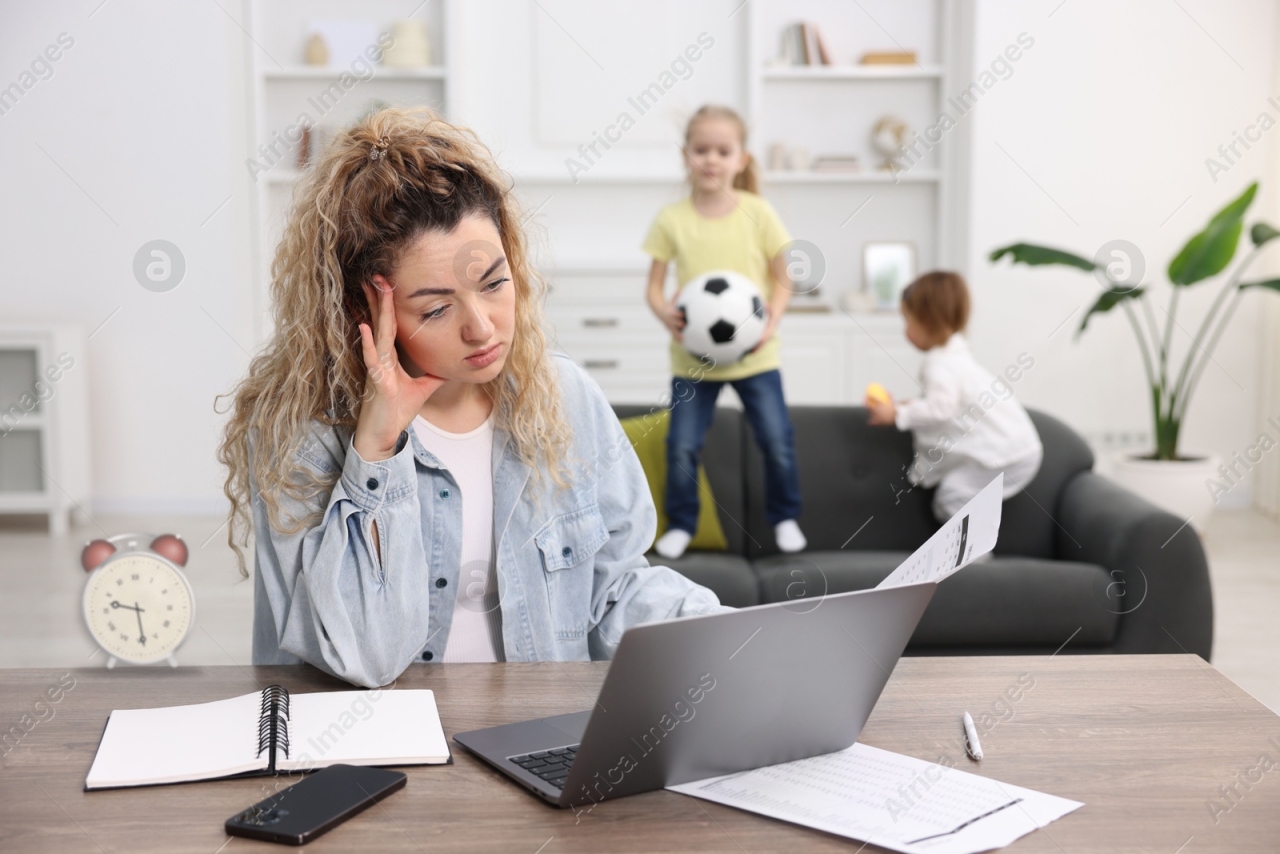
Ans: {"hour": 9, "minute": 29}
